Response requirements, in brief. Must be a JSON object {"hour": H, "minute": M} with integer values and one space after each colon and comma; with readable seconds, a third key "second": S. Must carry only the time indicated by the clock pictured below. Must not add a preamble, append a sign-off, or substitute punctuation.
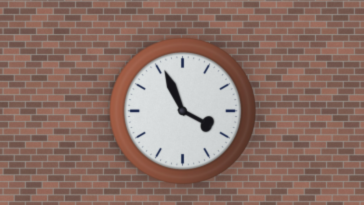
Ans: {"hour": 3, "minute": 56}
